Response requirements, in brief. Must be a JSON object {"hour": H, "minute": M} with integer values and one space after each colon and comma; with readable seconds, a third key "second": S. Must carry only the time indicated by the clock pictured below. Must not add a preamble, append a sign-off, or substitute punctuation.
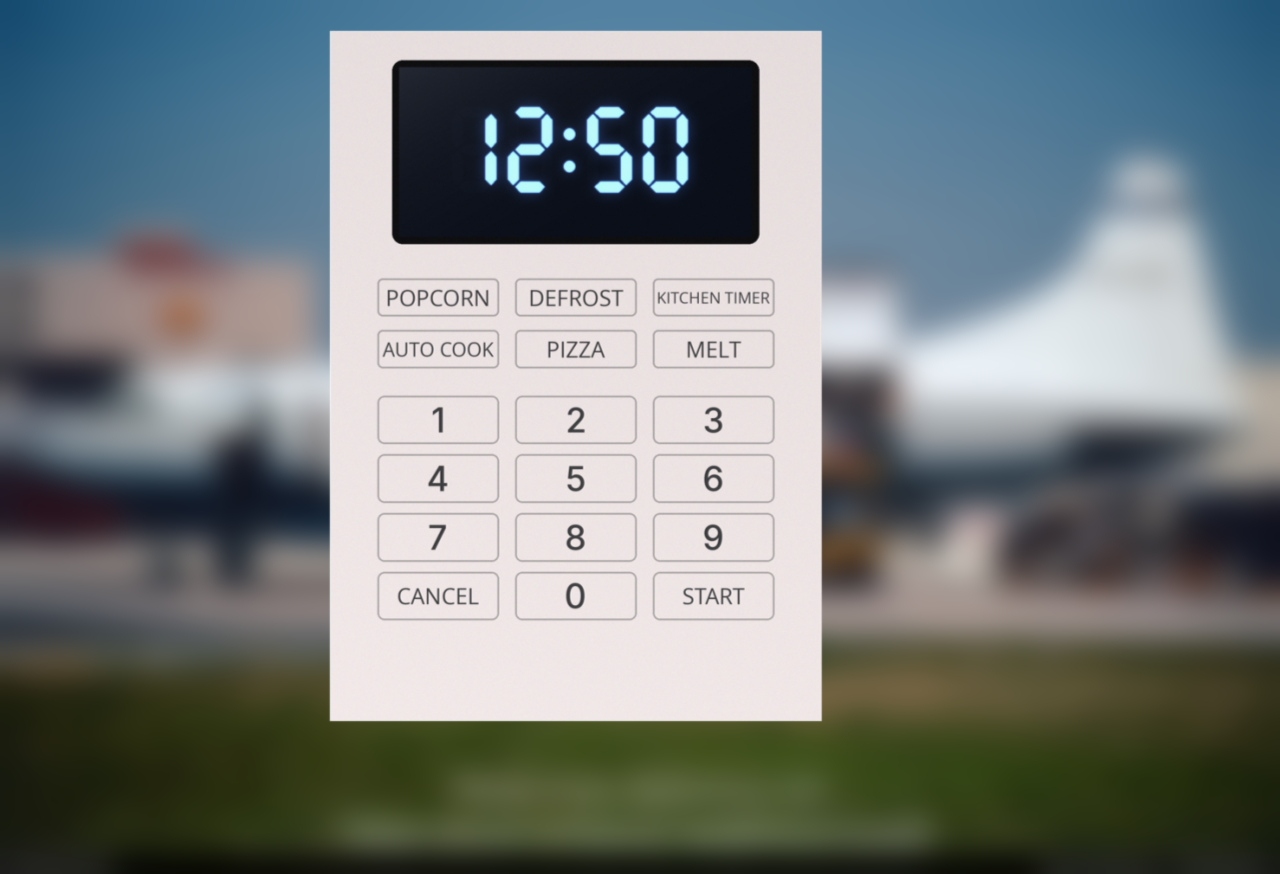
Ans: {"hour": 12, "minute": 50}
